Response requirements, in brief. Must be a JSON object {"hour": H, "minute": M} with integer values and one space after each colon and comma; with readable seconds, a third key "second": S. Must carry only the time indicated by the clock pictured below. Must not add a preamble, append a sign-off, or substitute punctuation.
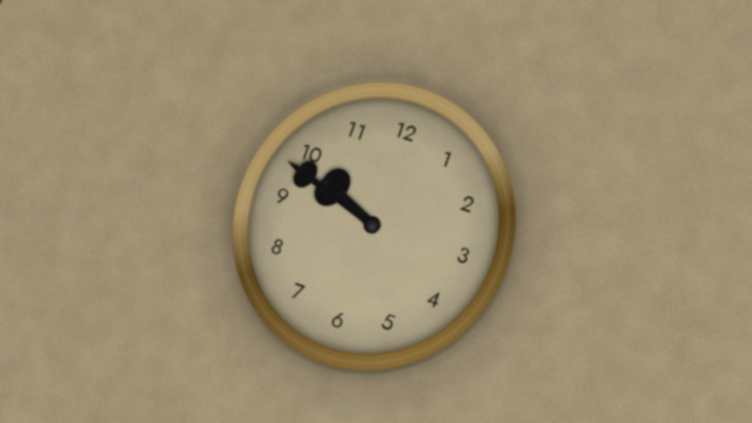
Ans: {"hour": 9, "minute": 48}
